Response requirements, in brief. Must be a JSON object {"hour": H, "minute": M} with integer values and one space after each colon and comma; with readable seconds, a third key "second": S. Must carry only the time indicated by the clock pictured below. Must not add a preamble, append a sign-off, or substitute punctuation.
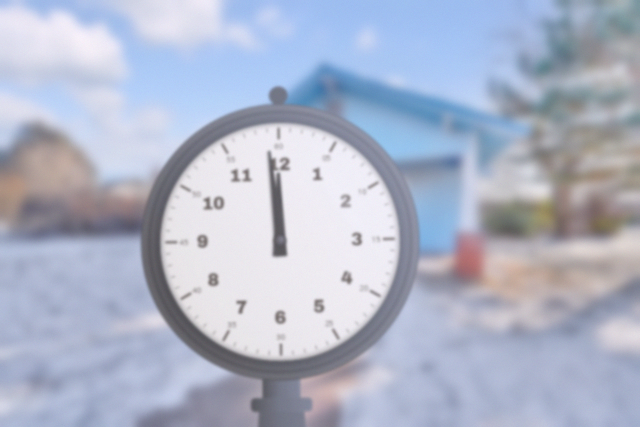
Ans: {"hour": 11, "minute": 59}
